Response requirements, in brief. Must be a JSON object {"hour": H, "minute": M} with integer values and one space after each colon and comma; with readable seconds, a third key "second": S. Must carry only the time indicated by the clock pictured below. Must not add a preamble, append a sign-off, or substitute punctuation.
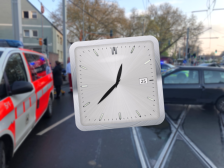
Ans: {"hour": 12, "minute": 38}
